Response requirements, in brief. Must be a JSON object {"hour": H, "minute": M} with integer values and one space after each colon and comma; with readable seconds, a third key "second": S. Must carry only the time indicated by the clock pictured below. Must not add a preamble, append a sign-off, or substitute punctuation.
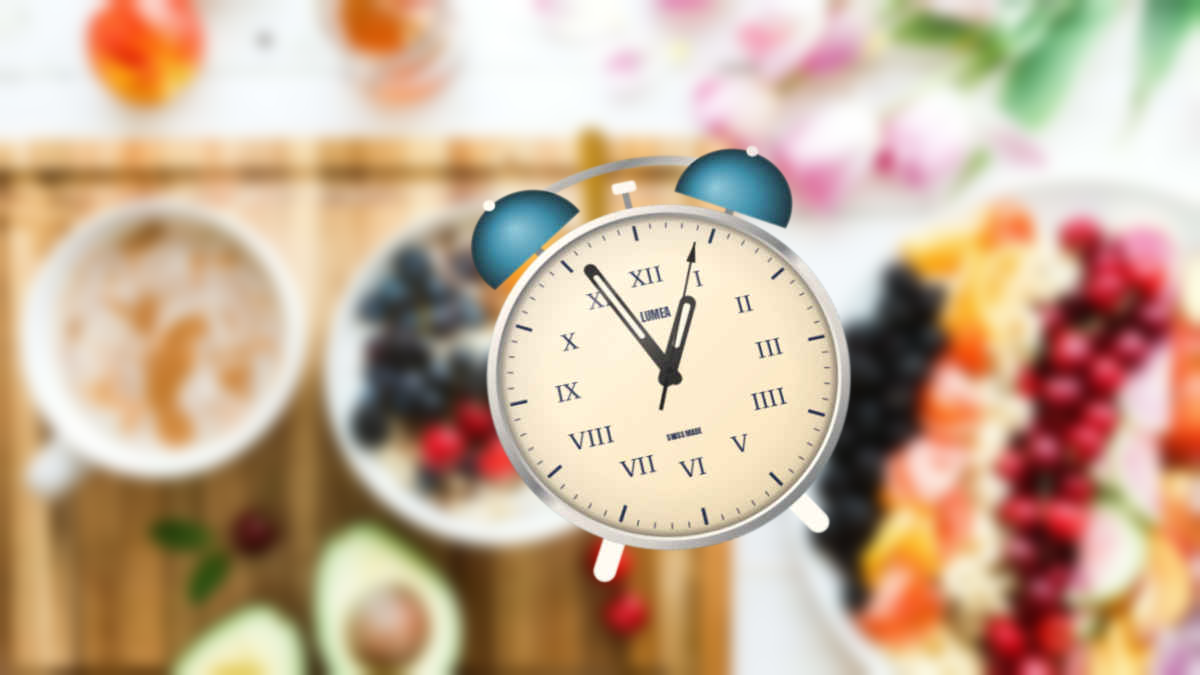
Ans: {"hour": 12, "minute": 56, "second": 4}
